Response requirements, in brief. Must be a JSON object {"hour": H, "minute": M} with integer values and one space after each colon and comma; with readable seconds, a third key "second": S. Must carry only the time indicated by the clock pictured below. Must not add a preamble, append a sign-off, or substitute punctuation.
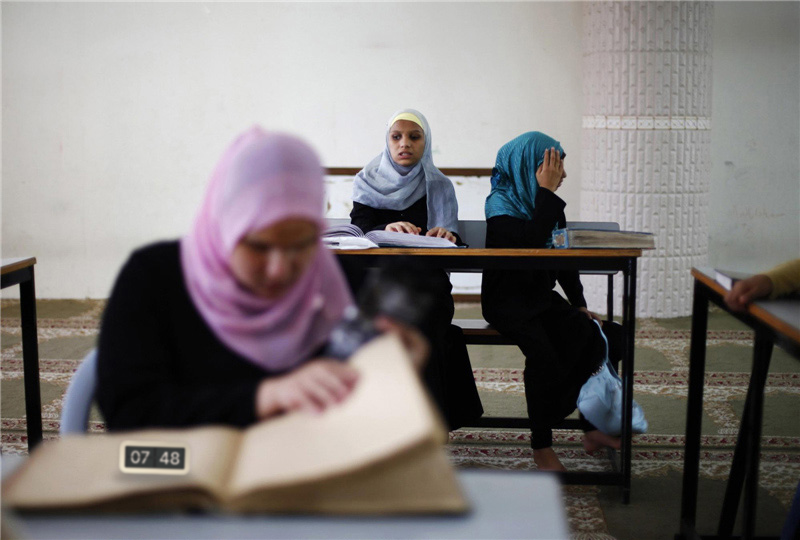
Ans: {"hour": 7, "minute": 48}
